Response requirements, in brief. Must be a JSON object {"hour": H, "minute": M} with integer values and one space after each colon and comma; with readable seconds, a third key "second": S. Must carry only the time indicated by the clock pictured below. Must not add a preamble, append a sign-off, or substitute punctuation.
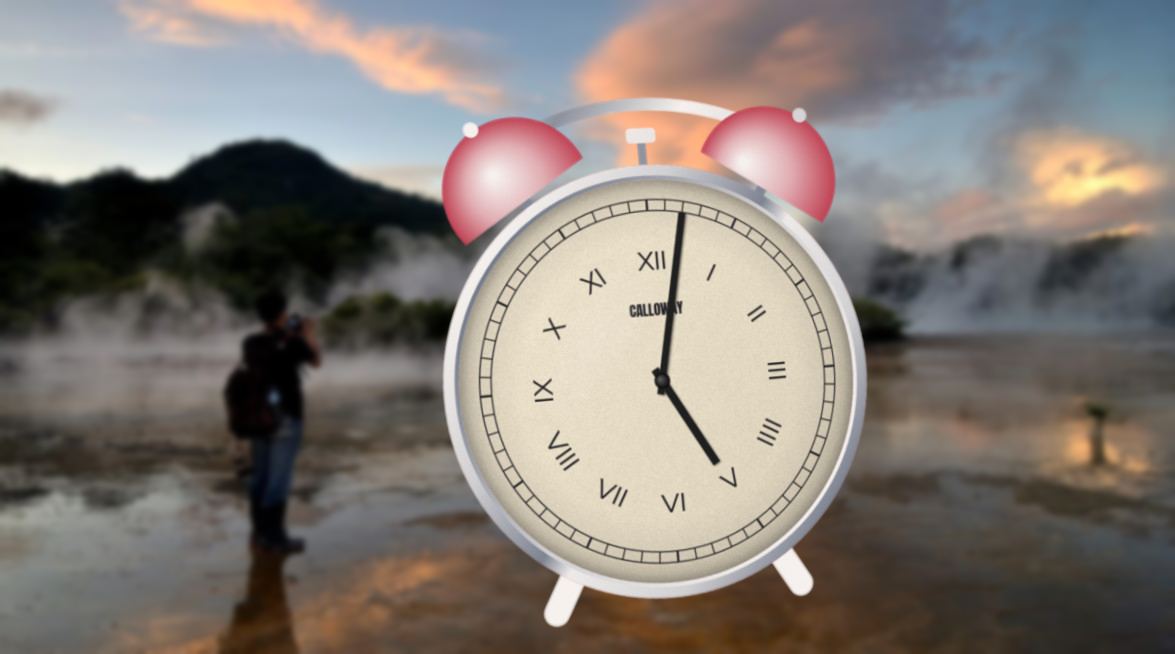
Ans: {"hour": 5, "minute": 2}
